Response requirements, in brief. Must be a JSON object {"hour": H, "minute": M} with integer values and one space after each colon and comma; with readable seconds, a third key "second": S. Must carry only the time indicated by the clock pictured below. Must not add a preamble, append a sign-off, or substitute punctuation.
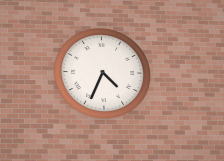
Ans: {"hour": 4, "minute": 34}
